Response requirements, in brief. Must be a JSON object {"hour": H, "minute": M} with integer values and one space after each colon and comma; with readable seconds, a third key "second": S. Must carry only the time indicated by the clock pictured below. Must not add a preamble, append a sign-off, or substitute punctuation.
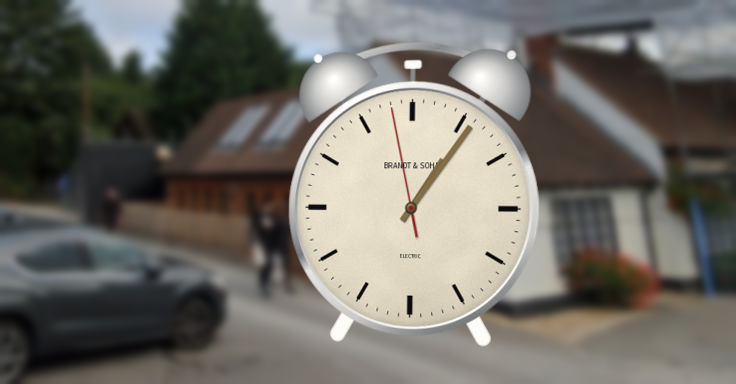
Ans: {"hour": 1, "minute": 5, "second": 58}
